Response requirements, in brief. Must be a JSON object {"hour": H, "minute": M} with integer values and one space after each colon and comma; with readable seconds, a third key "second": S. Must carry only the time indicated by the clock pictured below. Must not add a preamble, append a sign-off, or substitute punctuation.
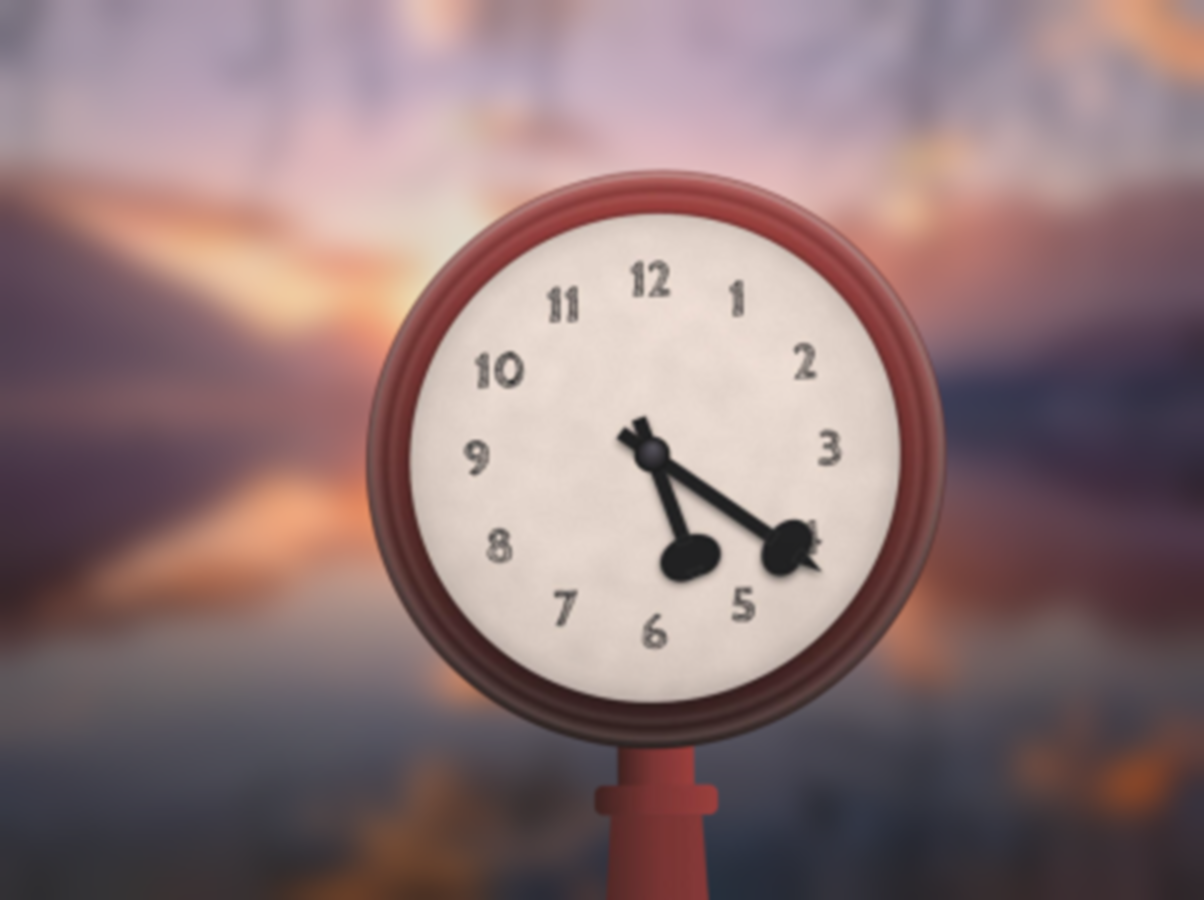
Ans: {"hour": 5, "minute": 21}
